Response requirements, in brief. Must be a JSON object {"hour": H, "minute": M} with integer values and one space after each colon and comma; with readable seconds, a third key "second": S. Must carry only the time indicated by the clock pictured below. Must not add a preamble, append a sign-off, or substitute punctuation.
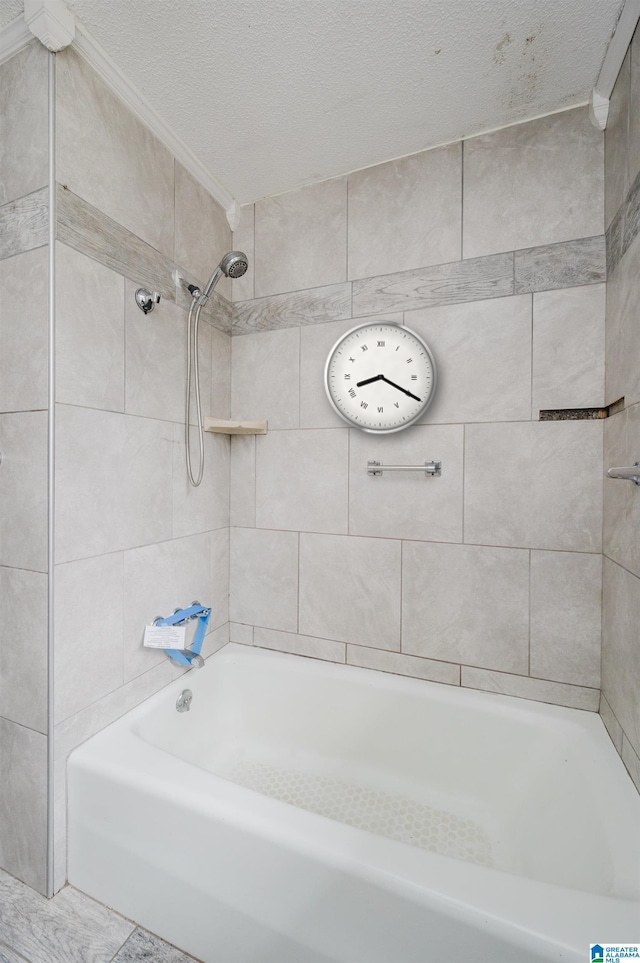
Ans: {"hour": 8, "minute": 20}
